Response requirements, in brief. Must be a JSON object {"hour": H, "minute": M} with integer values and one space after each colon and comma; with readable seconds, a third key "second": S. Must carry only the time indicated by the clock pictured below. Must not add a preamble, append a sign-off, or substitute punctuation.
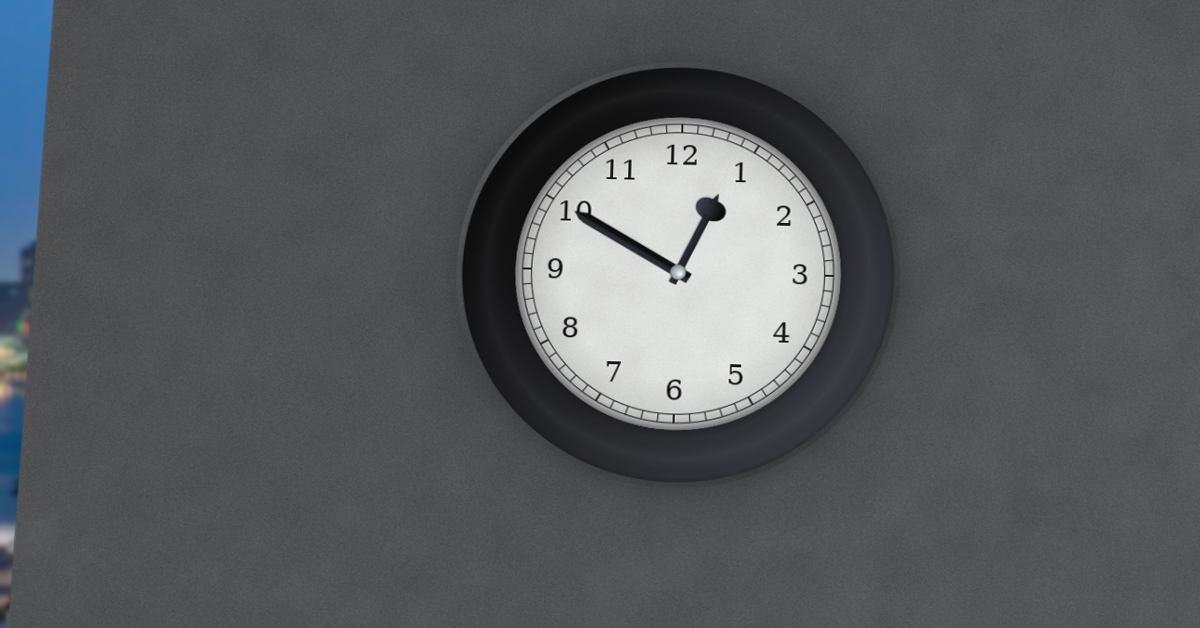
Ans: {"hour": 12, "minute": 50}
